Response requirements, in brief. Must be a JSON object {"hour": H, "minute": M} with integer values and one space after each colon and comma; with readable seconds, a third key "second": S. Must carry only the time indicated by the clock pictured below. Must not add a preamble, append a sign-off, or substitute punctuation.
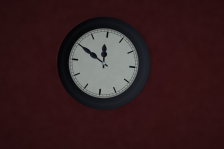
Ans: {"hour": 11, "minute": 50}
